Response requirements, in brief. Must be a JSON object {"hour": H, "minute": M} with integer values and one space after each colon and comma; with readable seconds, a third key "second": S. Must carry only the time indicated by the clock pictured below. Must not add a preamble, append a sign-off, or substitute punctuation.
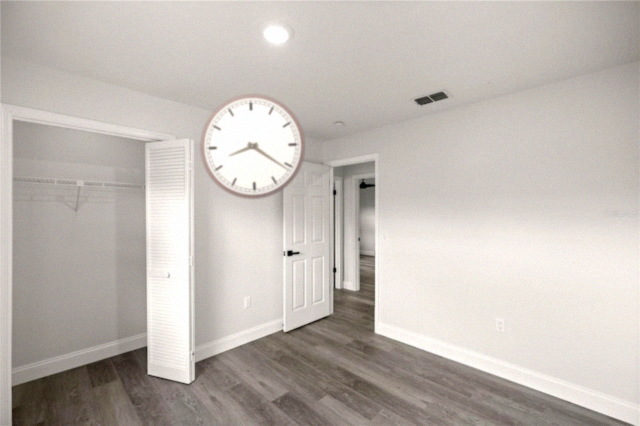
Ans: {"hour": 8, "minute": 21}
